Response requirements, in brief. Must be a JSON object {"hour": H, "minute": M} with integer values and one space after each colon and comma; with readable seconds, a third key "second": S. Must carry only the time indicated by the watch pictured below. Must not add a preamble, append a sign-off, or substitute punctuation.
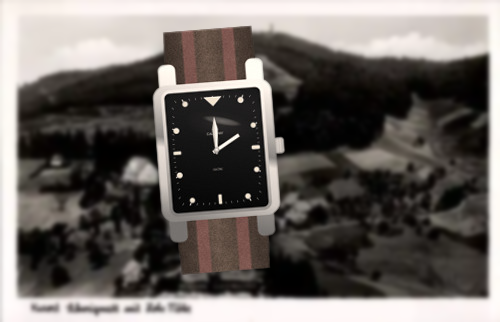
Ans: {"hour": 2, "minute": 0}
